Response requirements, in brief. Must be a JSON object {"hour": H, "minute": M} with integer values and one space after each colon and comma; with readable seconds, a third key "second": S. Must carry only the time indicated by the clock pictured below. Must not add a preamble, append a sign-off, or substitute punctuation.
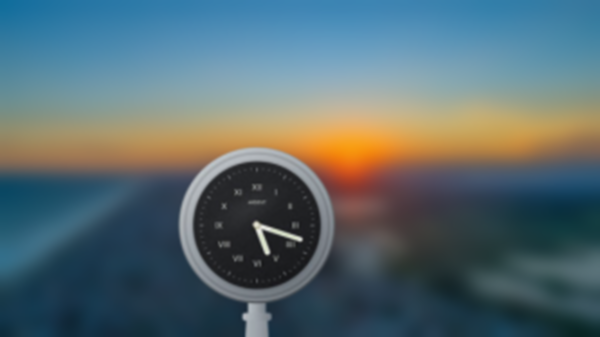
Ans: {"hour": 5, "minute": 18}
